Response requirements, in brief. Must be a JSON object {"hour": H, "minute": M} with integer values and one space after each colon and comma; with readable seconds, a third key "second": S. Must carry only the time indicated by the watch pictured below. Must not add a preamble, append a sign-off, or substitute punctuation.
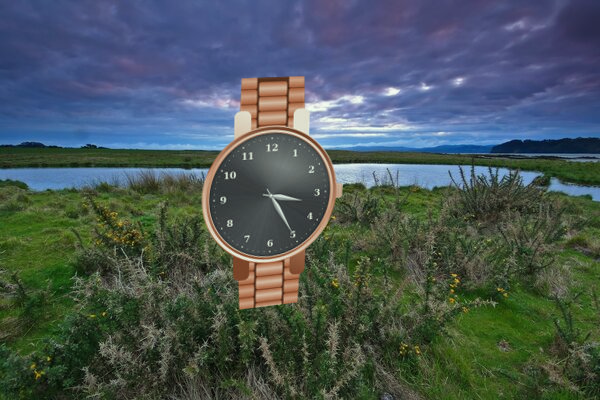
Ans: {"hour": 3, "minute": 25}
